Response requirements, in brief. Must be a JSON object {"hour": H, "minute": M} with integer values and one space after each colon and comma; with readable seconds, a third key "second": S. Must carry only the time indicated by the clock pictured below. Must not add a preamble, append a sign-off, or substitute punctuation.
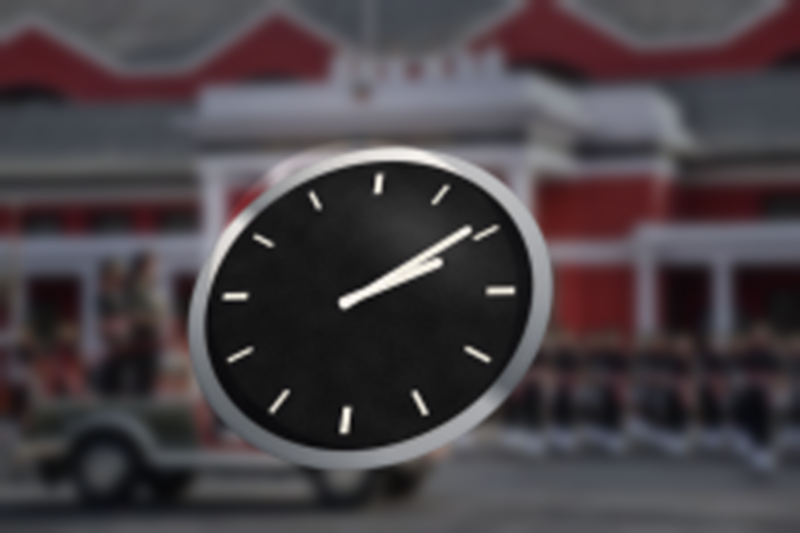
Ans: {"hour": 2, "minute": 9}
